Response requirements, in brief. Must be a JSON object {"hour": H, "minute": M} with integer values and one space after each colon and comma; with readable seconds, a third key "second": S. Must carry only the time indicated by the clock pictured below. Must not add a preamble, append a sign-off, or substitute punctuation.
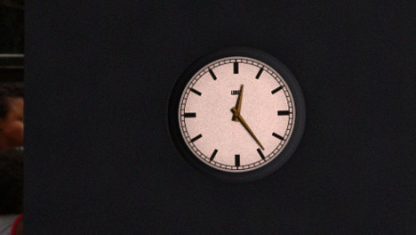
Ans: {"hour": 12, "minute": 24}
